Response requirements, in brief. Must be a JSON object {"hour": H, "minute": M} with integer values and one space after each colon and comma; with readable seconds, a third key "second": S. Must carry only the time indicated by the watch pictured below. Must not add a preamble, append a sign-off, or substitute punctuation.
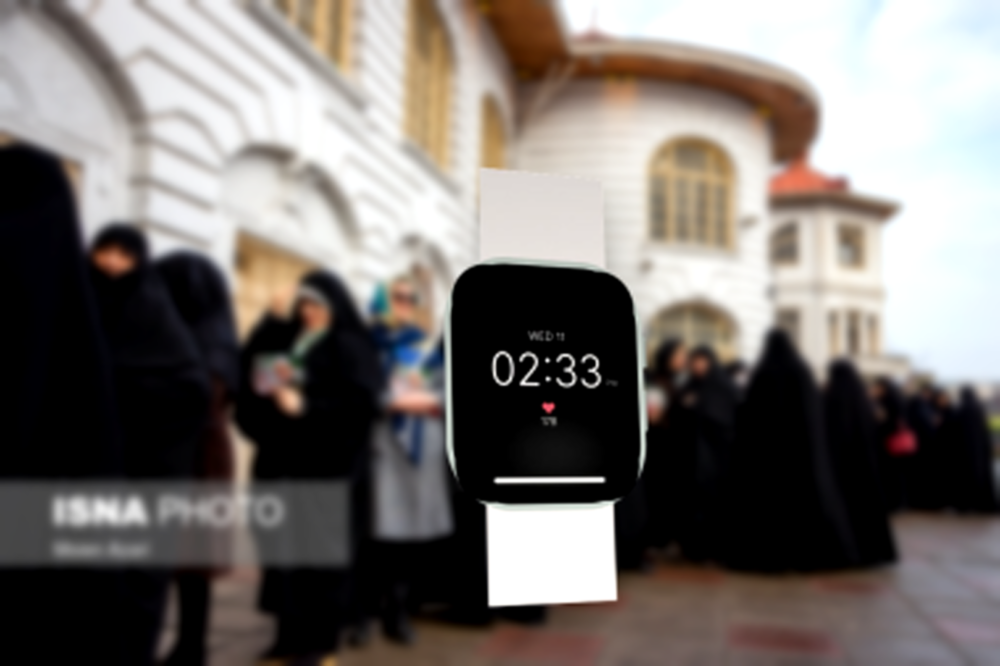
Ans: {"hour": 2, "minute": 33}
